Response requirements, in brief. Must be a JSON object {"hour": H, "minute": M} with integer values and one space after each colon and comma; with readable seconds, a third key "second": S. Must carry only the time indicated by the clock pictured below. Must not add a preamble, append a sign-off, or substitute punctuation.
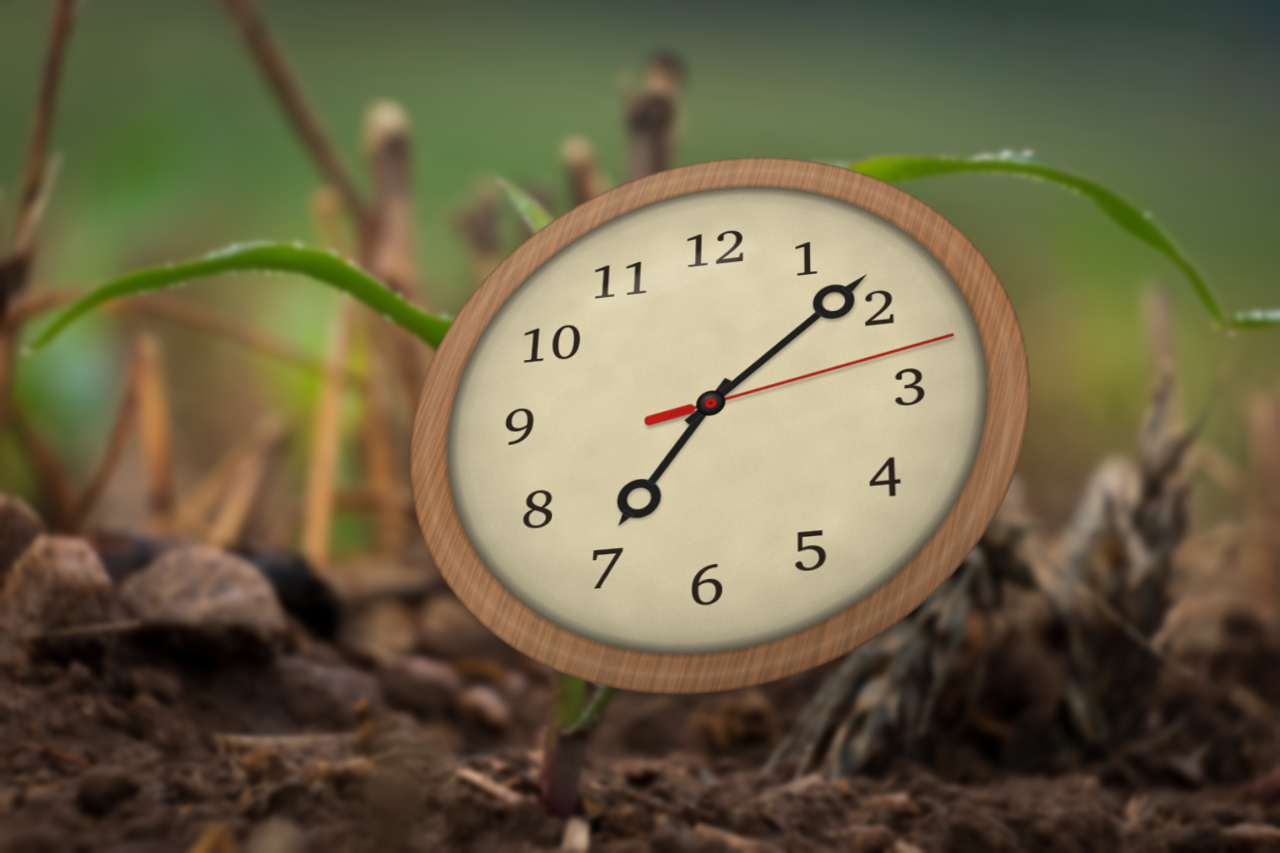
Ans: {"hour": 7, "minute": 8, "second": 13}
